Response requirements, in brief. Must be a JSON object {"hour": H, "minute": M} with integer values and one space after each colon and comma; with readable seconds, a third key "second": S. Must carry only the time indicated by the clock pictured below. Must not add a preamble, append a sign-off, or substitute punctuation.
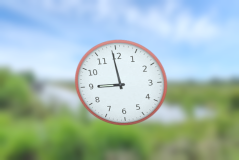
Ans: {"hour": 8, "minute": 59}
